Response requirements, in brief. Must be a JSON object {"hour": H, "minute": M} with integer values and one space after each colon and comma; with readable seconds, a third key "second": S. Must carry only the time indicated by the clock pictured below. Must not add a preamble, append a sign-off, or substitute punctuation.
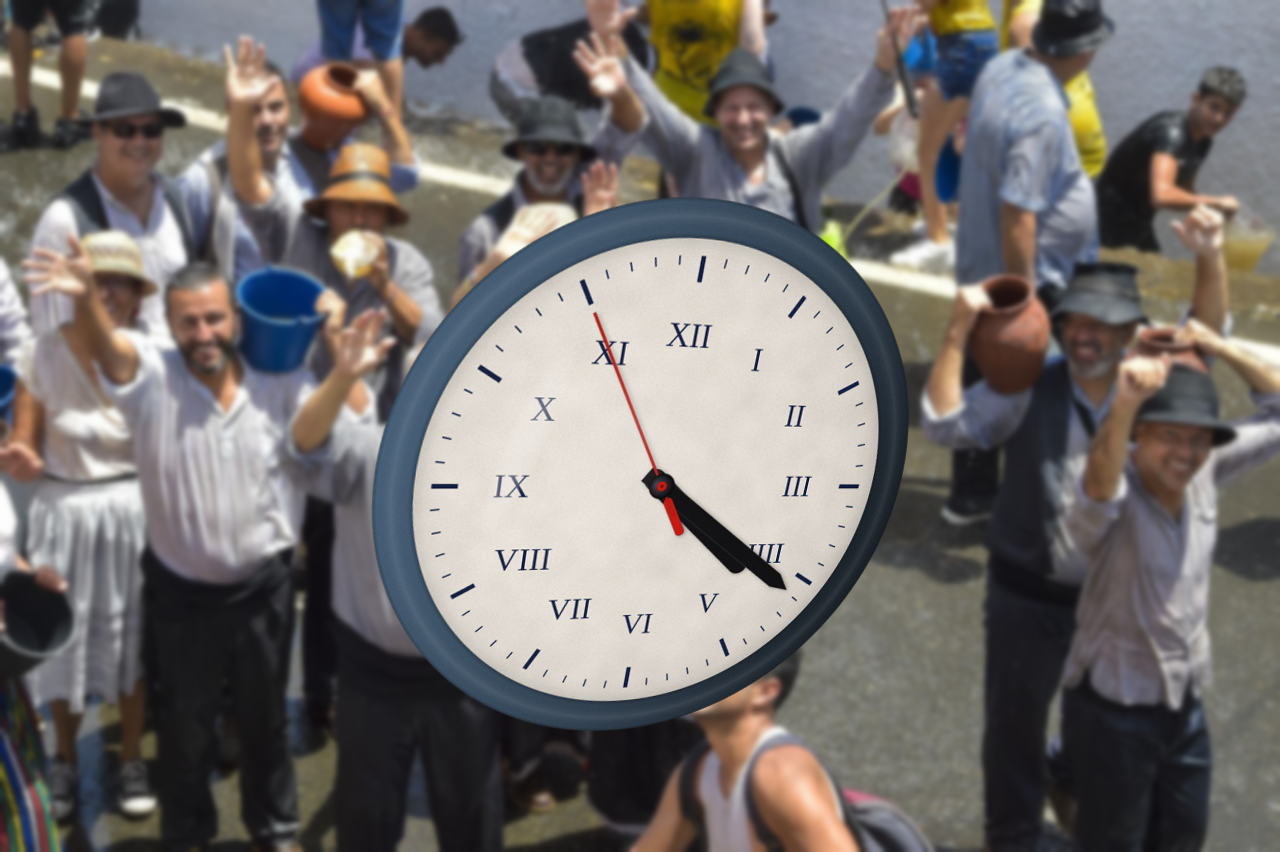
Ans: {"hour": 4, "minute": 20, "second": 55}
